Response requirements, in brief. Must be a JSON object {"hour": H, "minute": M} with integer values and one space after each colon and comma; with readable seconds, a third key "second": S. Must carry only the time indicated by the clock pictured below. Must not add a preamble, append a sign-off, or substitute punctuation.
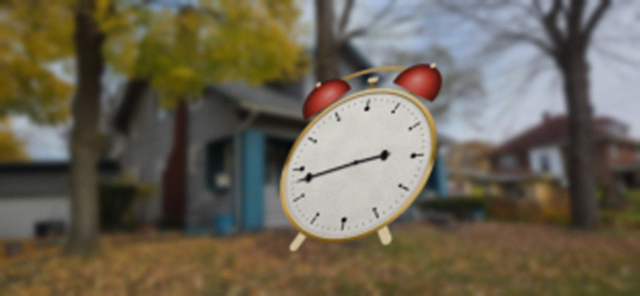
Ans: {"hour": 2, "minute": 43}
